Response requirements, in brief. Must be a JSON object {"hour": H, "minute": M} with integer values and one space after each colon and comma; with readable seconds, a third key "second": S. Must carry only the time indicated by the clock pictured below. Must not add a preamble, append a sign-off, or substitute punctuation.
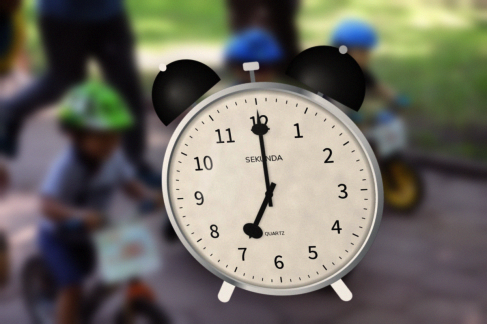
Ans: {"hour": 7, "minute": 0}
